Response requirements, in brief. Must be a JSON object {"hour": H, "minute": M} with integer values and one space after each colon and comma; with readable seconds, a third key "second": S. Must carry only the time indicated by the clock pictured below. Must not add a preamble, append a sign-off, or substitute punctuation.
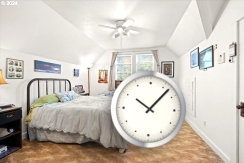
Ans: {"hour": 10, "minute": 7}
